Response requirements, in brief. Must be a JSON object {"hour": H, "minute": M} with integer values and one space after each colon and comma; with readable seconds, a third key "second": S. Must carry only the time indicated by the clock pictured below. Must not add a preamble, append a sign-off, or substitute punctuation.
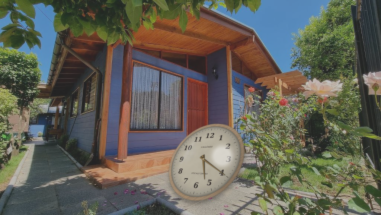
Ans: {"hour": 5, "minute": 20}
